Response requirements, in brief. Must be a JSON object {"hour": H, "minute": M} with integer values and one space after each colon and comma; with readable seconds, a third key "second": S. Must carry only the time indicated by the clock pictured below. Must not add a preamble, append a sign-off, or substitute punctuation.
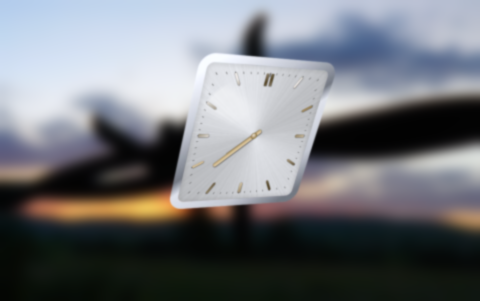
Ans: {"hour": 7, "minute": 38}
